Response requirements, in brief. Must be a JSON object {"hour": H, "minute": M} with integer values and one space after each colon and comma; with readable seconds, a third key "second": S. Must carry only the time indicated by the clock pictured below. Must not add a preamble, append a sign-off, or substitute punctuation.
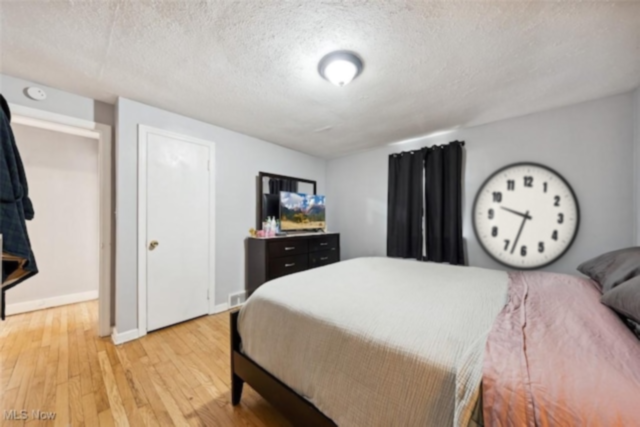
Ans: {"hour": 9, "minute": 33}
